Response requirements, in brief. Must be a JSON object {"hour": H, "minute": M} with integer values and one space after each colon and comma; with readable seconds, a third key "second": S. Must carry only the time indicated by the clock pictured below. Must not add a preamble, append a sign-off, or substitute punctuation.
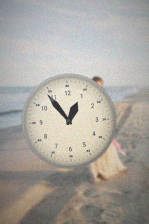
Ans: {"hour": 12, "minute": 54}
